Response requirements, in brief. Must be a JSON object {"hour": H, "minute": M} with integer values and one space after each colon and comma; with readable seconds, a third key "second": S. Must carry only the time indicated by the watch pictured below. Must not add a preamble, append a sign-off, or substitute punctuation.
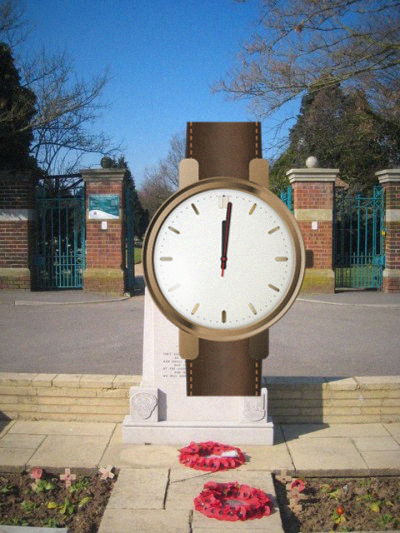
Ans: {"hour": 12, "minute": 1, "second": 1}
